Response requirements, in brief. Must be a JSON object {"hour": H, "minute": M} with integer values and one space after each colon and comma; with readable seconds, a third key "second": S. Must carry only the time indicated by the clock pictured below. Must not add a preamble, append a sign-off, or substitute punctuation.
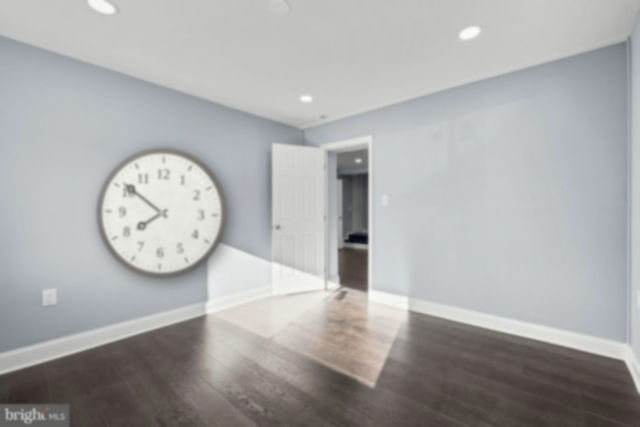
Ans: {"hour": 7, "minute": 51}
